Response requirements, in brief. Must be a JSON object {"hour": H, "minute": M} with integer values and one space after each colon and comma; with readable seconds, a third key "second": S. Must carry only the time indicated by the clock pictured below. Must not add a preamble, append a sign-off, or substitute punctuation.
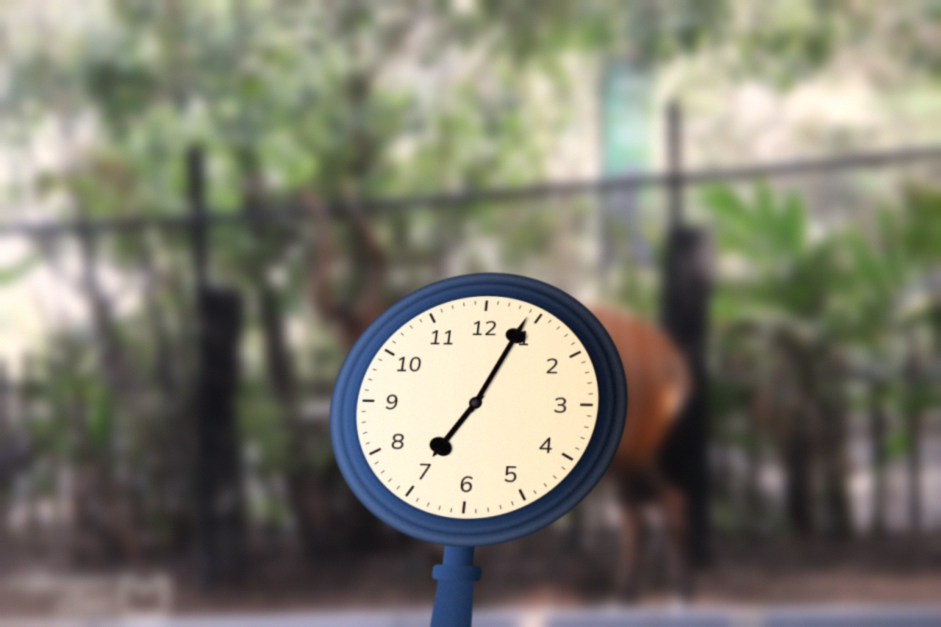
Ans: {"hour": 7, "minute": 4}
